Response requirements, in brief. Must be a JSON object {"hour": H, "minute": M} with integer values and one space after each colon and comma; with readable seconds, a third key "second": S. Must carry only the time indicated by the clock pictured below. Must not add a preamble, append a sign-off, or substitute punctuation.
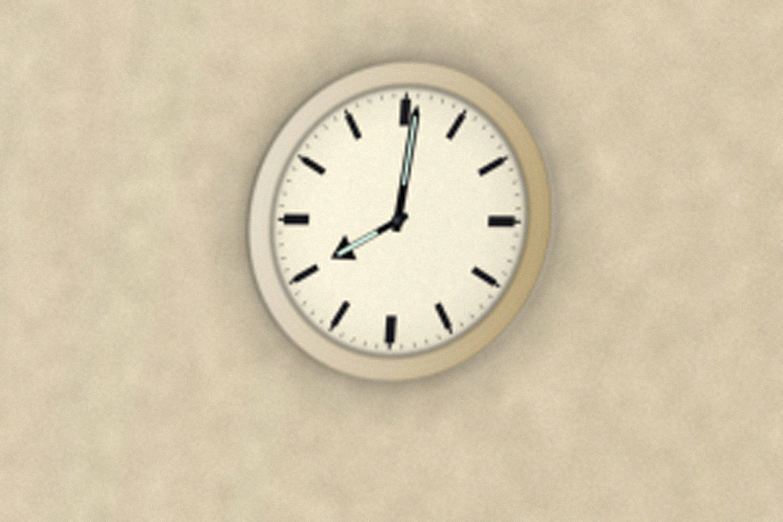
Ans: {"hour": 8, "minute": 1}
